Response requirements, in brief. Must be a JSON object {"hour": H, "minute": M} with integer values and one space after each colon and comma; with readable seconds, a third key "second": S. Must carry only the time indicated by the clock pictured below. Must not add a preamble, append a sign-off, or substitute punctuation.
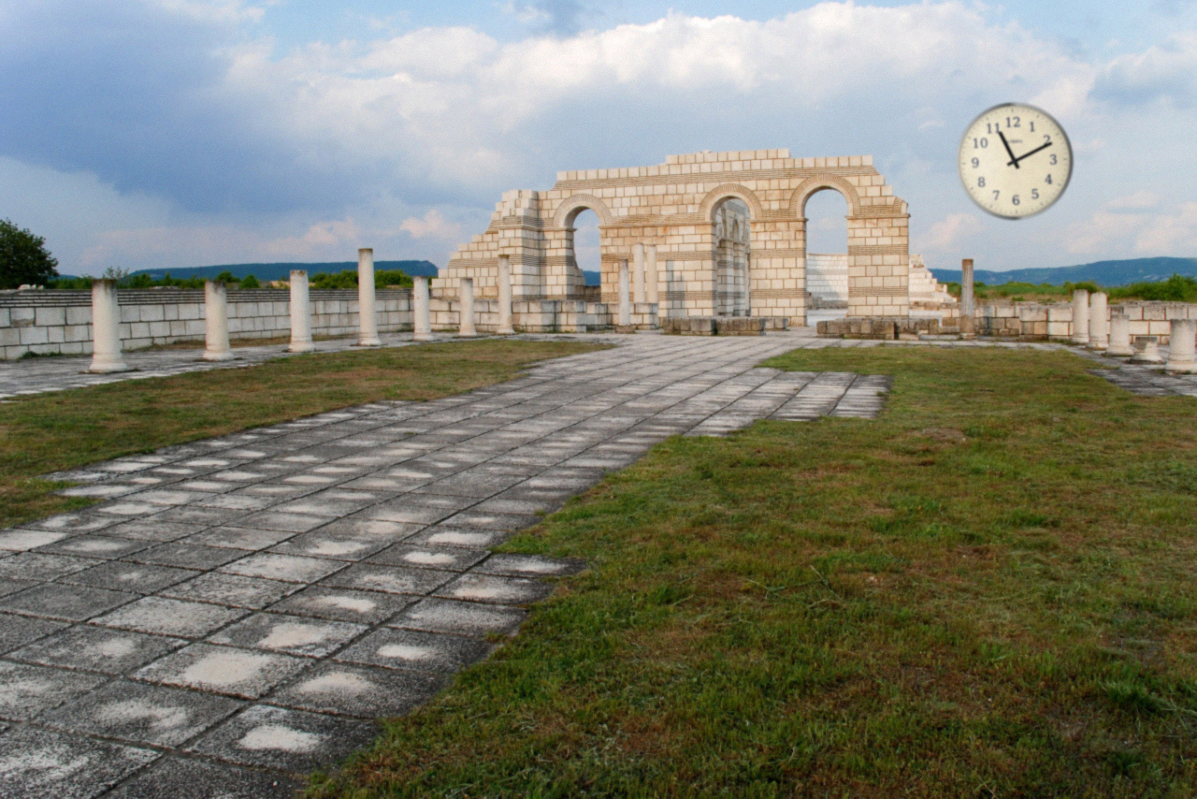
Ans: {"hour": 11, "minute": 11}
